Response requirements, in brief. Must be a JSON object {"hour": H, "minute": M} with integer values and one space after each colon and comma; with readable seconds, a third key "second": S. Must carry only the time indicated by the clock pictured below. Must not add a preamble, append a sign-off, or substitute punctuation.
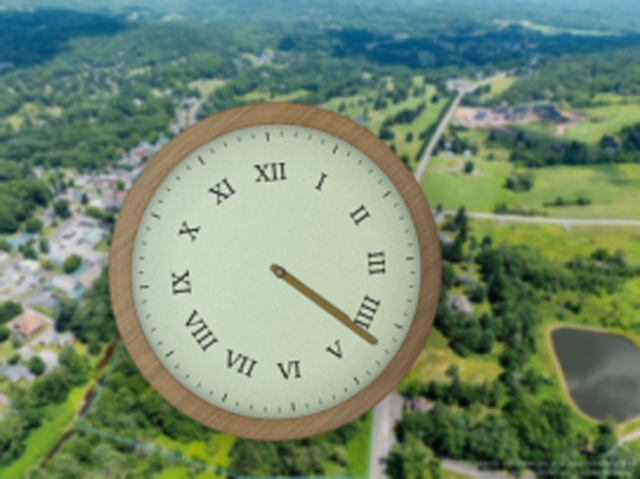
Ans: {"hour": 4, "minute": 22}
